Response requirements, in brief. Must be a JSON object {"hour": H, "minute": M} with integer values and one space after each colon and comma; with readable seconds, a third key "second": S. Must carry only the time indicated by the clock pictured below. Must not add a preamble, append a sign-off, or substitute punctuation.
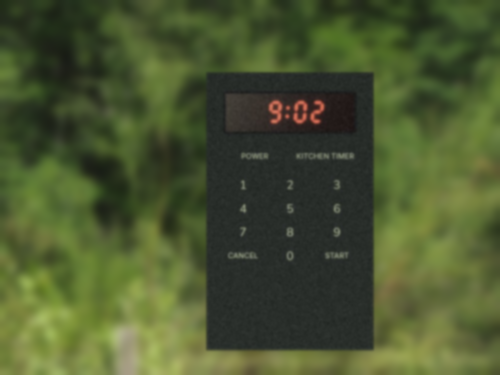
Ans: {"hour": 9, "minute": 2}
